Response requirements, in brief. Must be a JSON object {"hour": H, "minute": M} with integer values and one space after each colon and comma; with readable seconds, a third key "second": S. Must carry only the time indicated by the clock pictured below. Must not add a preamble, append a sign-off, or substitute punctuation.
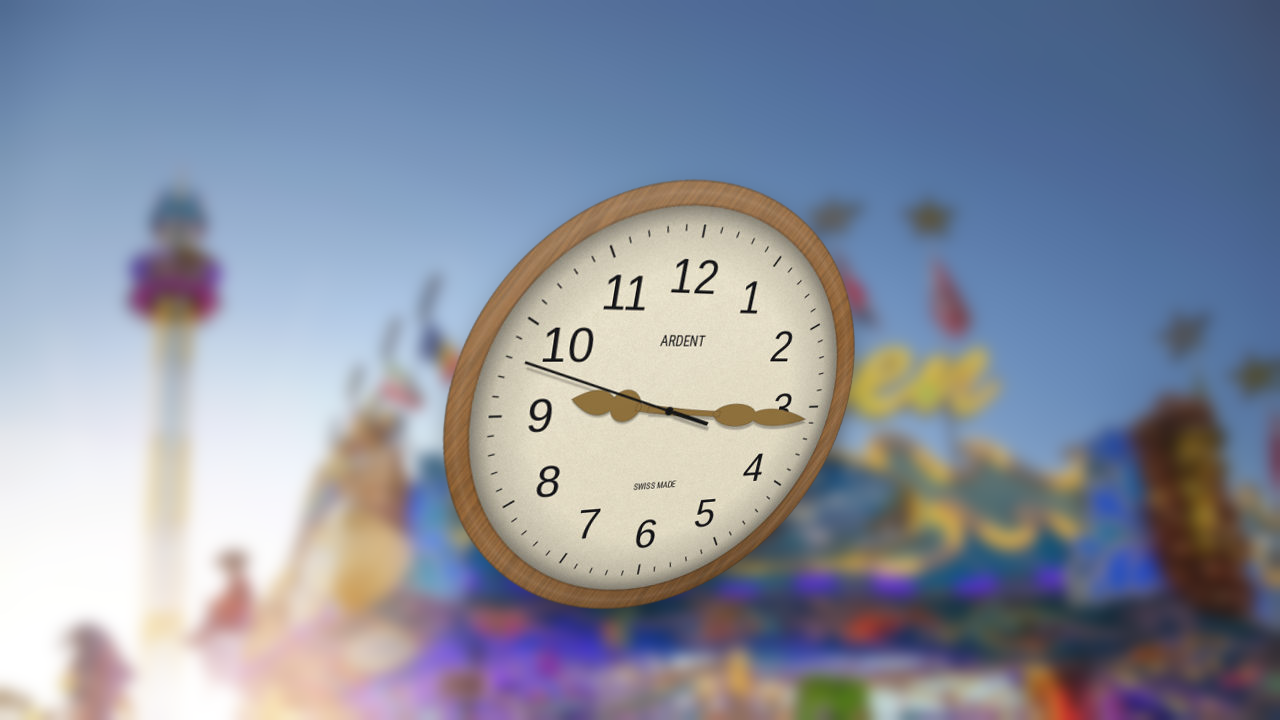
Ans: {"hour": 9, "minute": 15, "second": 48}
